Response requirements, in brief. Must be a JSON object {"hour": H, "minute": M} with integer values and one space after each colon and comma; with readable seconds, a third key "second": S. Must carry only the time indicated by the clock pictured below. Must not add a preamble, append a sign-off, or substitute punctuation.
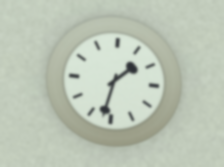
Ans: {"hour": 1, "minute": 32}
